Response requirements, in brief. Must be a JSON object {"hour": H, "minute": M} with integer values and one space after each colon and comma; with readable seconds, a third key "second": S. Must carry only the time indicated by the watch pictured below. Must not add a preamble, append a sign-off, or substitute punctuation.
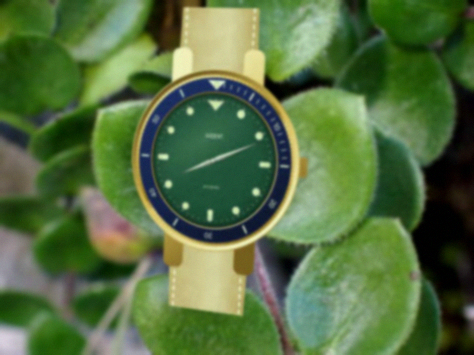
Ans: {"hour": 8, "minute": 11}
